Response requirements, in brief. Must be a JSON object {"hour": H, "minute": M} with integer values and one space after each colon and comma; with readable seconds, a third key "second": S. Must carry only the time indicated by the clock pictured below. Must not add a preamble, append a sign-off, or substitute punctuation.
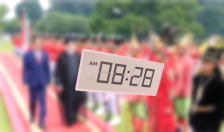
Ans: {"hour": 8, "minute": 28}
